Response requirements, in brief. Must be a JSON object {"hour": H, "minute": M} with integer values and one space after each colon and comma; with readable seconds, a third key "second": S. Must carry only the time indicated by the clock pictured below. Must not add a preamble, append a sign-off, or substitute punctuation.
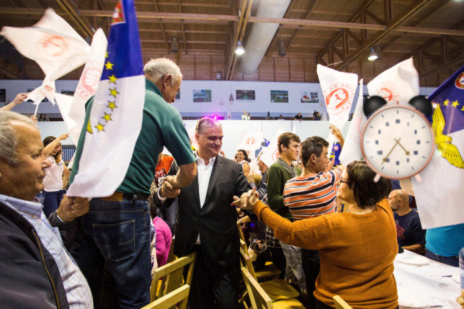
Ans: {"hour": 4, "minute": 36}
